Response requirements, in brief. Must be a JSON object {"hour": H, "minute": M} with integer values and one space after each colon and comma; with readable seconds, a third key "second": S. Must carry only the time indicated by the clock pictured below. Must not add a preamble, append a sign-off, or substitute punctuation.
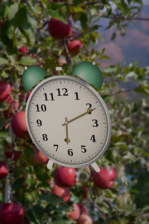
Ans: {"hour": 6, "minute": 11}
